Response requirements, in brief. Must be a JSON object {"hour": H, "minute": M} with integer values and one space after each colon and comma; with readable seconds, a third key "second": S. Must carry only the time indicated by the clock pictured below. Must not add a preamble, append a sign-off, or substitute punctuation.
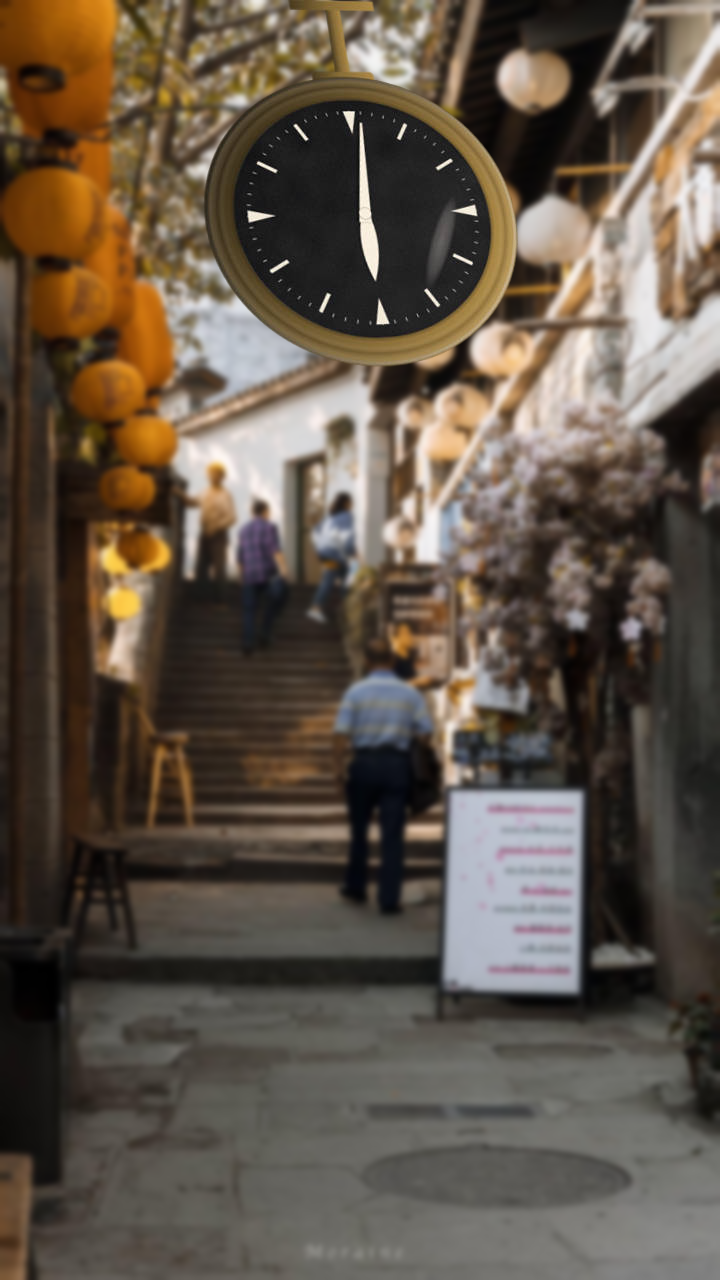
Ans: {"hour": 6, "minute": 1}
